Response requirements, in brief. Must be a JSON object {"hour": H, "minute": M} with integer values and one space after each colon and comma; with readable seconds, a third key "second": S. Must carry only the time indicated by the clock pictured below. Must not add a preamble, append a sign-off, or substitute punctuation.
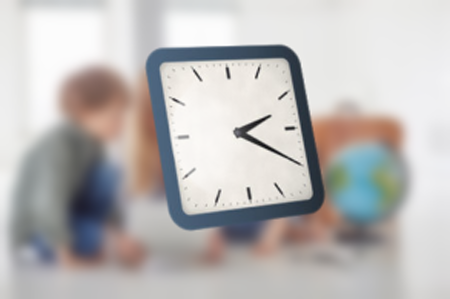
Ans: {"hour": 2, "minute": 20}
